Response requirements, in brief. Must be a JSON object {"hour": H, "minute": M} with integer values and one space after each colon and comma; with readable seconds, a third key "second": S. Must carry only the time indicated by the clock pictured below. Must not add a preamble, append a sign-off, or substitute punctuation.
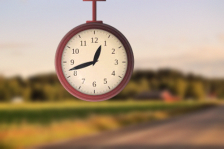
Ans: {"hour": 12, "minute": 42}
